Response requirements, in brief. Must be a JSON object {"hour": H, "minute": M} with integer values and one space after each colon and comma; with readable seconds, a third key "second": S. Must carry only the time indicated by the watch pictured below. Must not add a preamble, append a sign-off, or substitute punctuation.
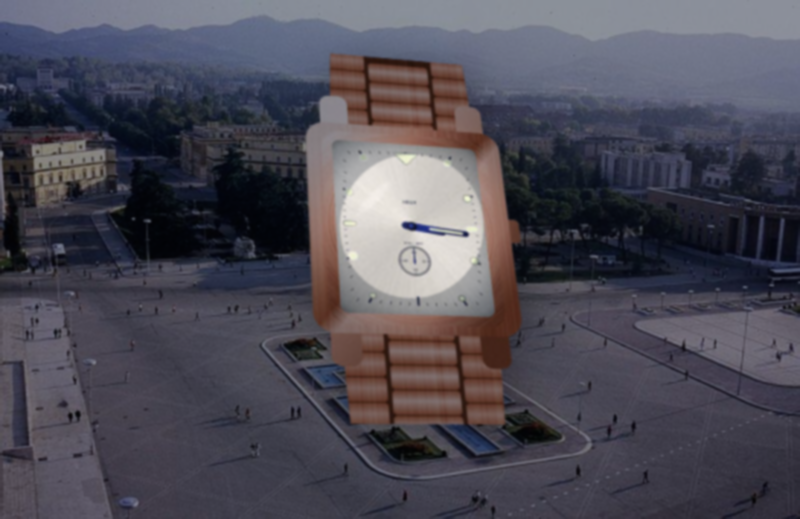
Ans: {"hour": 3, "minute": 16}
